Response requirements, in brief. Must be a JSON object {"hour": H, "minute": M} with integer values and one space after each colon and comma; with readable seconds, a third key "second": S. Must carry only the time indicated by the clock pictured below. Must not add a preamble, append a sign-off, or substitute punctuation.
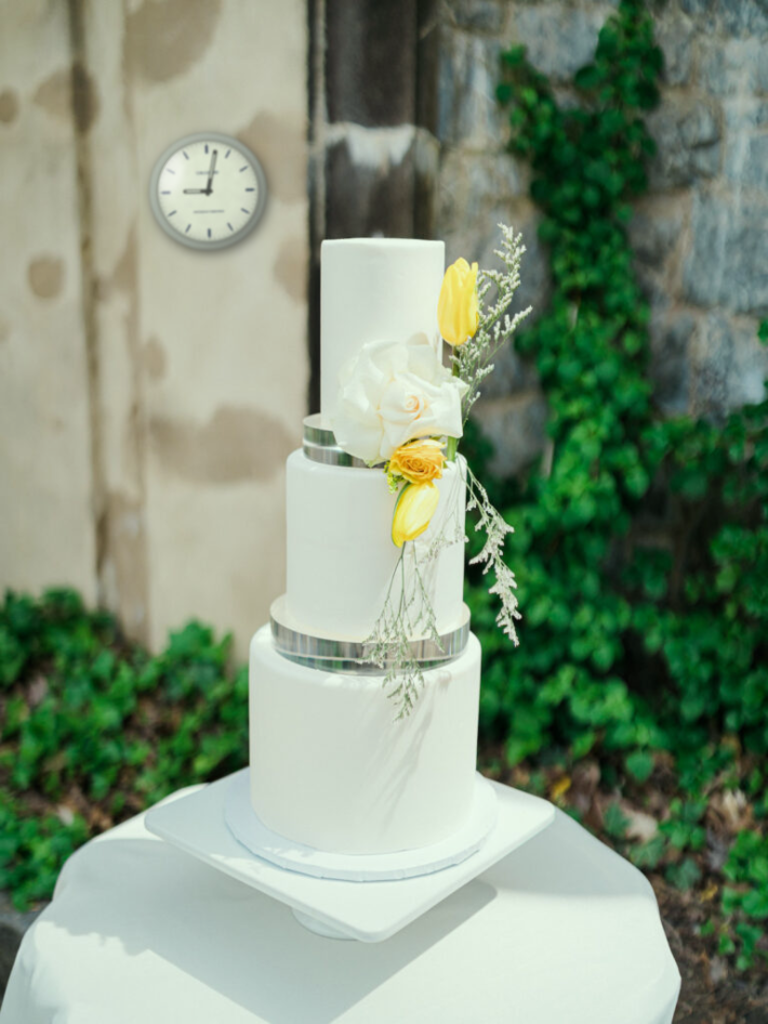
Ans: {"hour": 9, "minute": 2}
